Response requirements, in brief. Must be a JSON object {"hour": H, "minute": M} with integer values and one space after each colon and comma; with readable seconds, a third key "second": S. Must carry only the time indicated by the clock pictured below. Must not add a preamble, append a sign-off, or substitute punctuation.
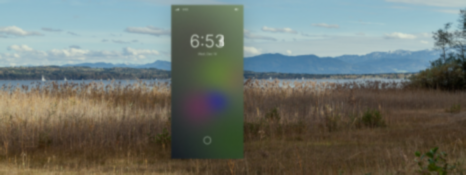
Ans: {"hour": 6, "minute": 53}
